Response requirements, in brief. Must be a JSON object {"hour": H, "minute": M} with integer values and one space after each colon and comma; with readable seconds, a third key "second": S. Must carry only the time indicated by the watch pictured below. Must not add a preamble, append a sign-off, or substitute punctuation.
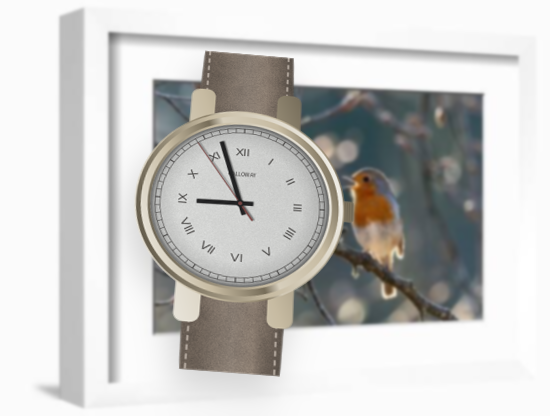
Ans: {"hour": 8, "minute": 56, "second": 54}
